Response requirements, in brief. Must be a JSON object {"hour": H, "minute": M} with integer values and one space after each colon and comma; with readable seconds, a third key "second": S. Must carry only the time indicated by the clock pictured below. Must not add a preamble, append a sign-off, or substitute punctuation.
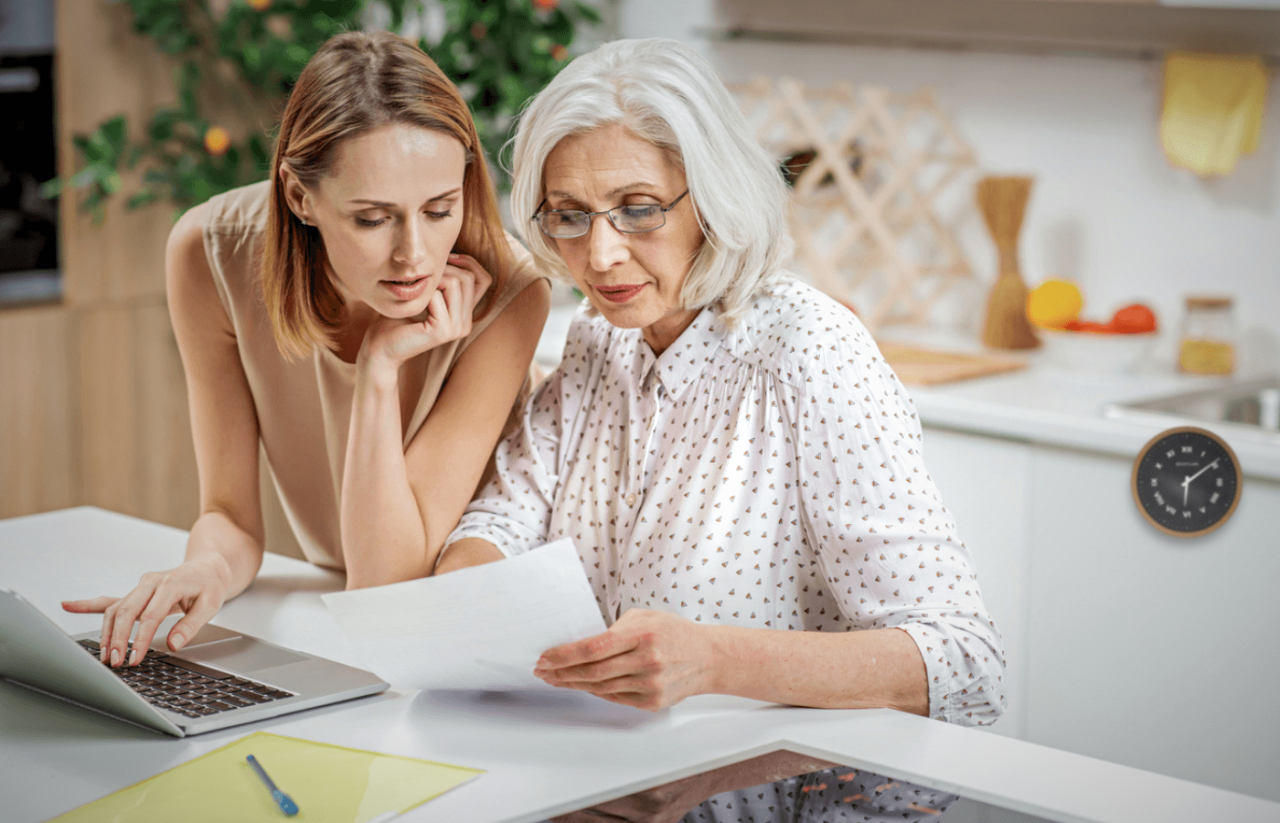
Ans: {"hour": 6, "minute": 9}
